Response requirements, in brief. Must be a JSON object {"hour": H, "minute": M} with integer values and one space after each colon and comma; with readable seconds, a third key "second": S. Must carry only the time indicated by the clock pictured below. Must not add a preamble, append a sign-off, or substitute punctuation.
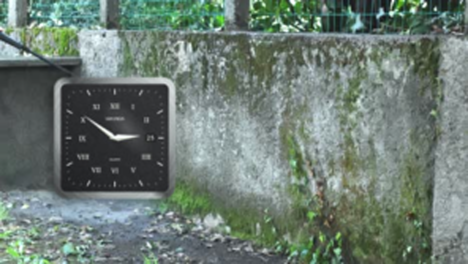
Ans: {"hour": 2, "minute": 51}
